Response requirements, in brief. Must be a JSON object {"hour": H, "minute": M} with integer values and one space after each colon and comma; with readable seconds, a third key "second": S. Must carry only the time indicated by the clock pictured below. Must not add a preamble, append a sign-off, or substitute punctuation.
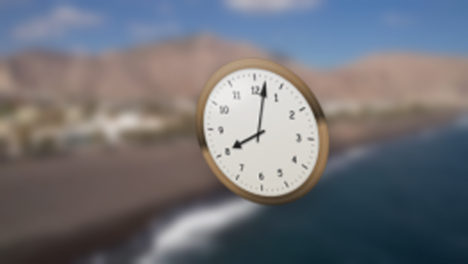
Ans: {"hour": 8, "minute": 2}
